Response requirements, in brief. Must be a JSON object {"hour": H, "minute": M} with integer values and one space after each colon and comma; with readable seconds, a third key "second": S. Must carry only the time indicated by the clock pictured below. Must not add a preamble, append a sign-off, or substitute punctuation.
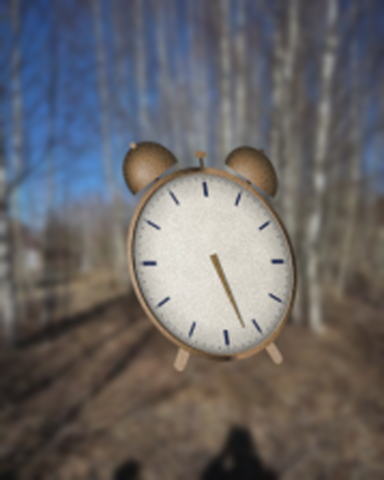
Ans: {"hour": 5, "minute": 27}
